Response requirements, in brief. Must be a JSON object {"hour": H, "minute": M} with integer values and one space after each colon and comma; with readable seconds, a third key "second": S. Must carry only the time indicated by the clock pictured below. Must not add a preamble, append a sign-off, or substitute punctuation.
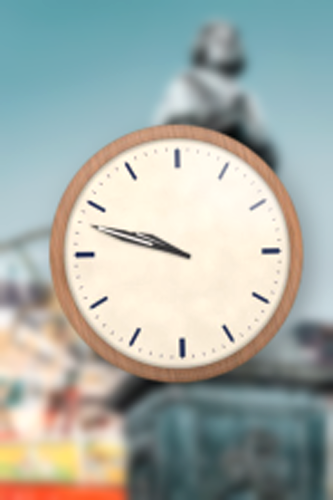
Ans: {"hour": 9, "minute": 48}
